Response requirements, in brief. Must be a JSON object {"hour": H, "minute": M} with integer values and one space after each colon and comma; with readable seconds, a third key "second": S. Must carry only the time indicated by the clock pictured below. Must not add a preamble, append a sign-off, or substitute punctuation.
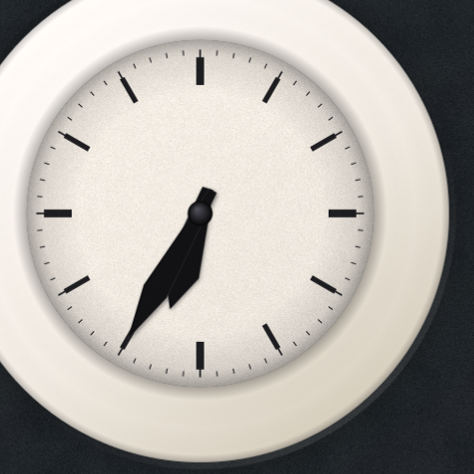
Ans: {"hour": 6, "minute": 35}
